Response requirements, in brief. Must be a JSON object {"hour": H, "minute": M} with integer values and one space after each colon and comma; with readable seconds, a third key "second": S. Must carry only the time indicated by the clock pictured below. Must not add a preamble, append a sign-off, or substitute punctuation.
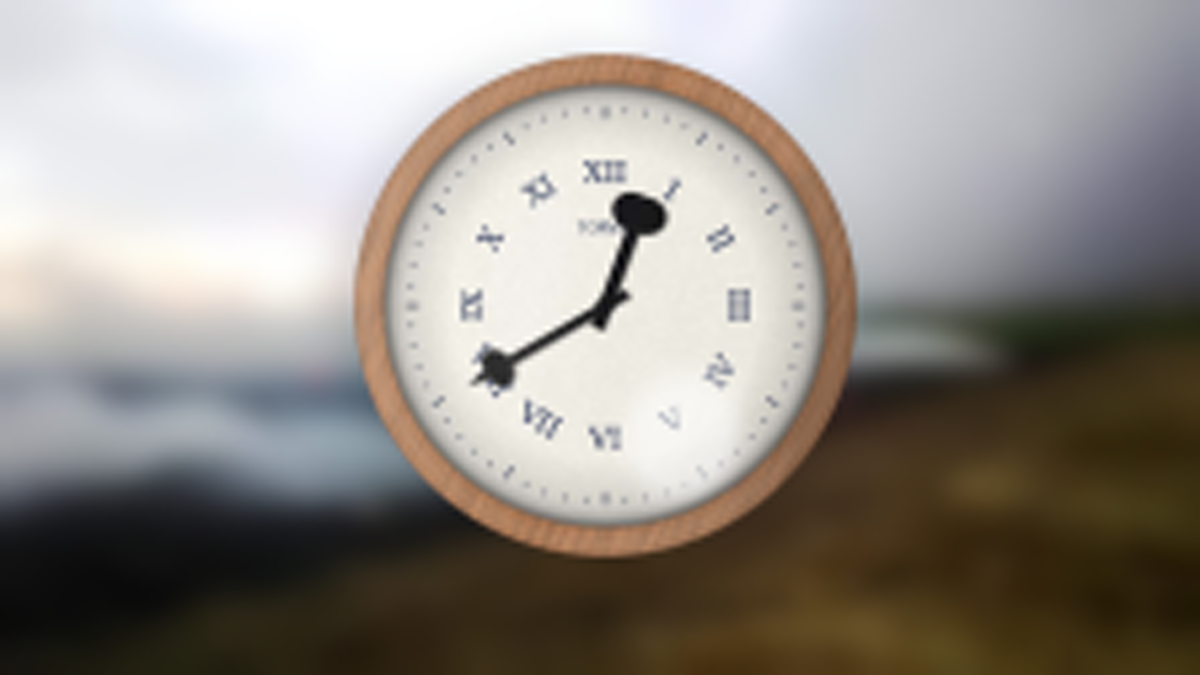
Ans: {"hour": 12, "minute": 40}
